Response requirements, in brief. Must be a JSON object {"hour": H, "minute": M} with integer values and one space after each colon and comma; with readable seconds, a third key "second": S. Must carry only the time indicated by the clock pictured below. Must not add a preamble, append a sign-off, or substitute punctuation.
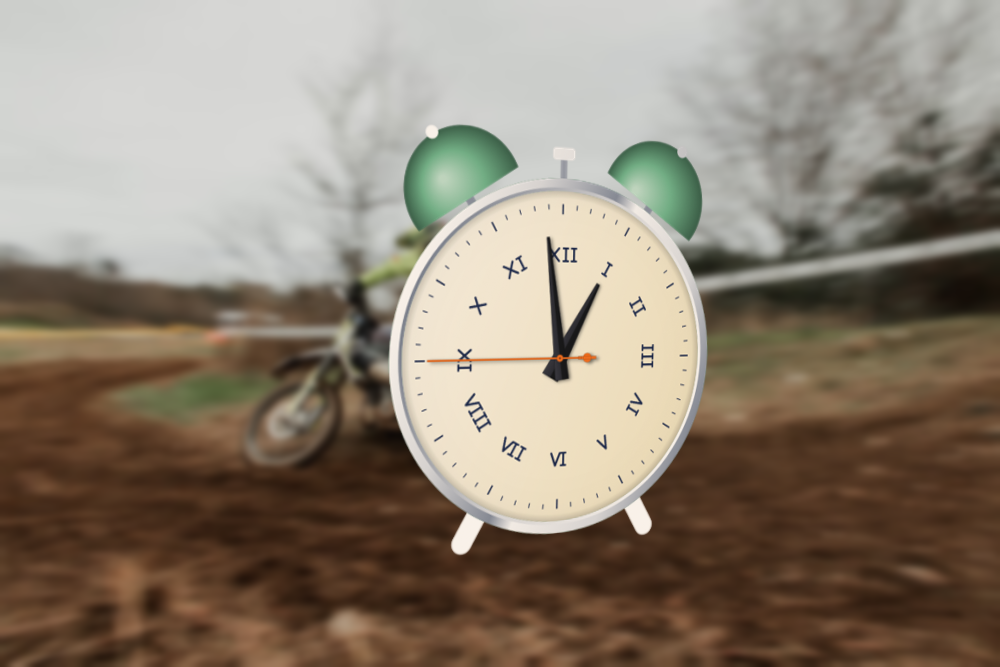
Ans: {"hour": 12, "minute": 58, "second": 45}
